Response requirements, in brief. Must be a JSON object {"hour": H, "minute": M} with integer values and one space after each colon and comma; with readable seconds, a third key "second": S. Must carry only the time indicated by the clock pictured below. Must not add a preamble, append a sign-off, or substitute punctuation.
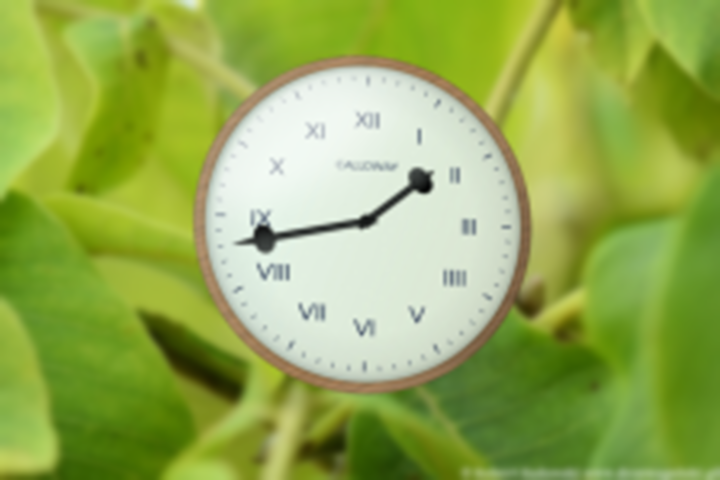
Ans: {"hour": 1, "minute": 43}
